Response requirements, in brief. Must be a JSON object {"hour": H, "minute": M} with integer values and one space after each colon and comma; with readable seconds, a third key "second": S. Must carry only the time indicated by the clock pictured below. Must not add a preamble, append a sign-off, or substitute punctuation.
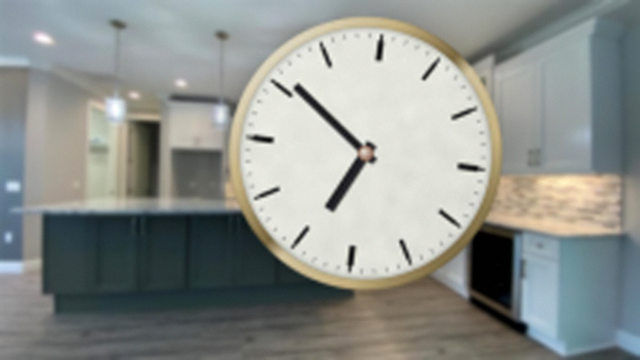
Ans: {"hour": 6, "minute": 51}
